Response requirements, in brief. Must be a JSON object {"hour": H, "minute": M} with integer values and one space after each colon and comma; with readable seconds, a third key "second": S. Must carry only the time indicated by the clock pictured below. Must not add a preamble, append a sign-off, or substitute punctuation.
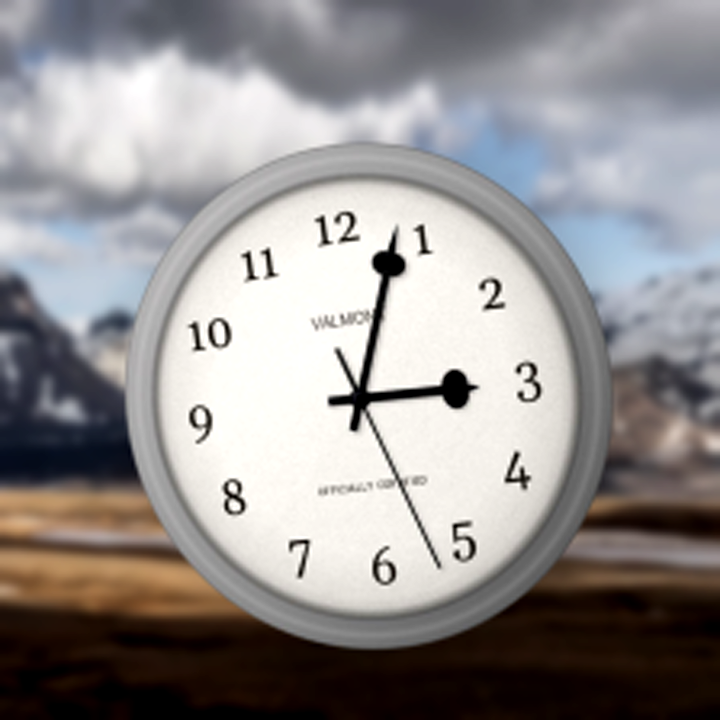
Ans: {"hour": 3, "minute": 3, "second": 27}
